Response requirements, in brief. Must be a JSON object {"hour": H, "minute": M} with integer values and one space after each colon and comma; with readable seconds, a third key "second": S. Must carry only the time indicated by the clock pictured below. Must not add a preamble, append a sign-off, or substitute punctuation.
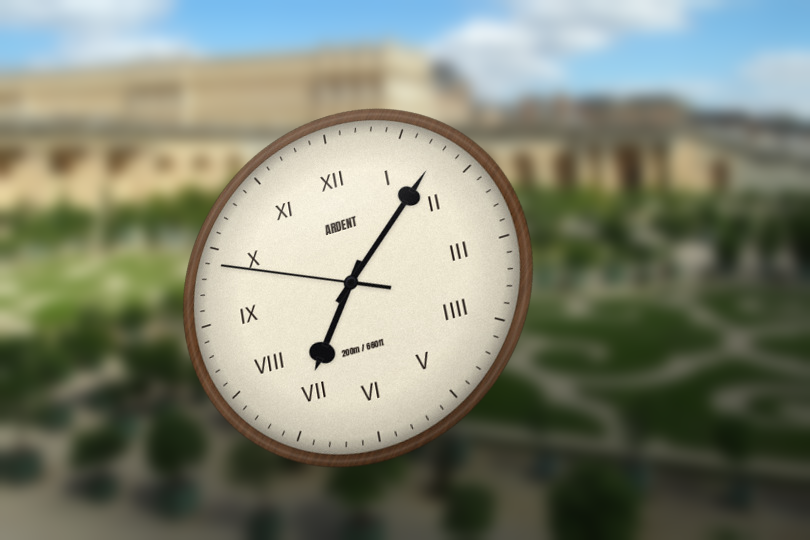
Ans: {"hour": 7, "minute": 7, "second": 49}
